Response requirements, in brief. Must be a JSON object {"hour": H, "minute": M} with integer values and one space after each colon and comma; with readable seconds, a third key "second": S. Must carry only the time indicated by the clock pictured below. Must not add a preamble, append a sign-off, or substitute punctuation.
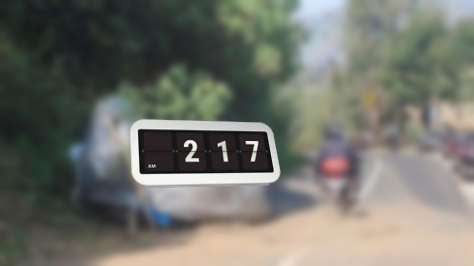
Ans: {"hour": 2, "minute": 17}
